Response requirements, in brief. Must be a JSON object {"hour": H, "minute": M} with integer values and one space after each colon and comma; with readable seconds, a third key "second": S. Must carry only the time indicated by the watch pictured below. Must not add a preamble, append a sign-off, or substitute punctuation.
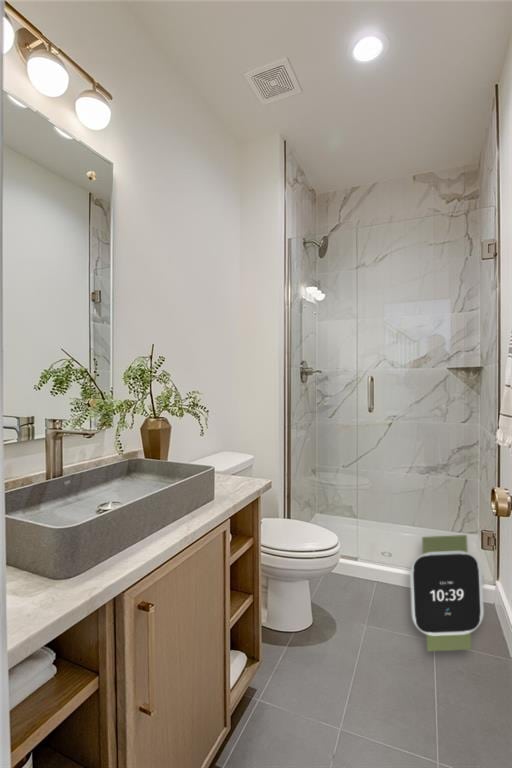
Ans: {"hour": 10, "minute": 39}
